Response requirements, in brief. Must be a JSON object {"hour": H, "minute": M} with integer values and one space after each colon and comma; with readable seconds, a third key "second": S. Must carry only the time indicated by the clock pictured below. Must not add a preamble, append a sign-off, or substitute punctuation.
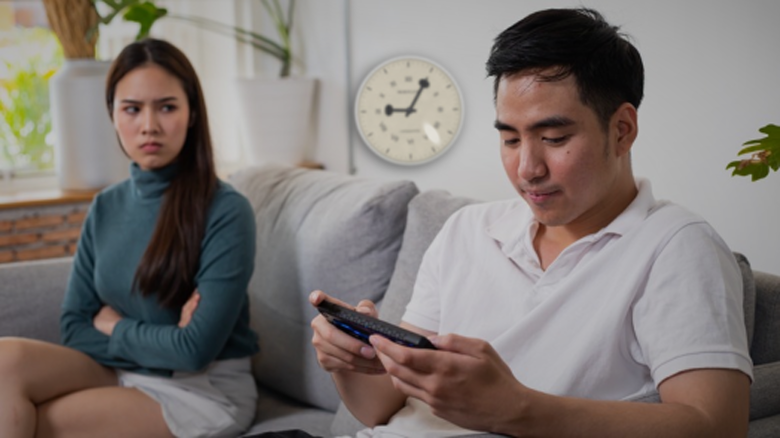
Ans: {"hour": 9, "minute": 5}
